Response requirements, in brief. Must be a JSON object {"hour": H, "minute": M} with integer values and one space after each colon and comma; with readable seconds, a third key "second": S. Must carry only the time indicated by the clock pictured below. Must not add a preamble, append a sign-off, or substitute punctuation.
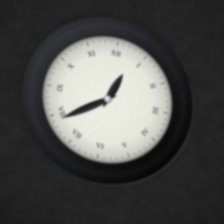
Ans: {"hour": 12, "minute": 39}
